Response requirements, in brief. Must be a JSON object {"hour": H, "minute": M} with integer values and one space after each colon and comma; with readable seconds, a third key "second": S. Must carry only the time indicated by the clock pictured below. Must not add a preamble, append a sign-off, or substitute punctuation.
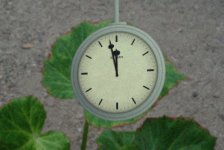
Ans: {"hour": 11, "minute": 58}
